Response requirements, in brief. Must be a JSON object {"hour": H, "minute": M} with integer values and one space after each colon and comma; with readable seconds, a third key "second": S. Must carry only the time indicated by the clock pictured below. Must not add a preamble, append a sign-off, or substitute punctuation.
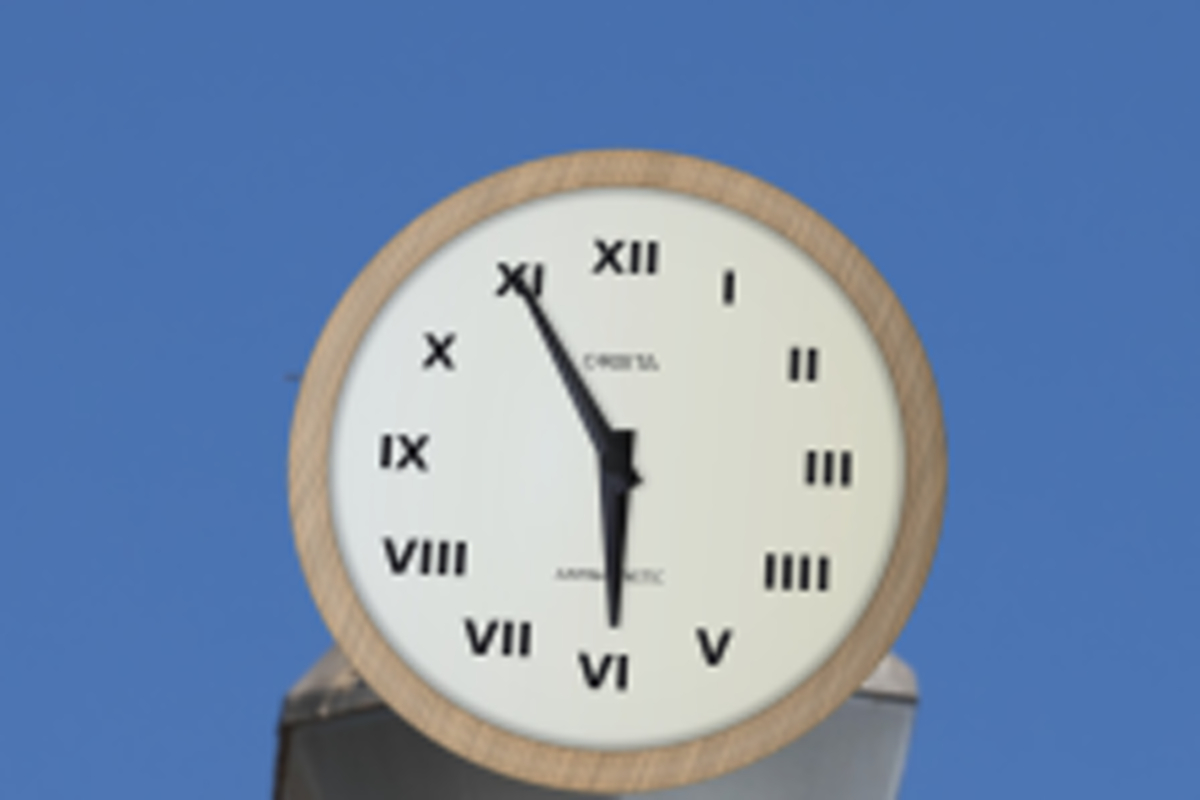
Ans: {"hour": 5, "minute": 55}
